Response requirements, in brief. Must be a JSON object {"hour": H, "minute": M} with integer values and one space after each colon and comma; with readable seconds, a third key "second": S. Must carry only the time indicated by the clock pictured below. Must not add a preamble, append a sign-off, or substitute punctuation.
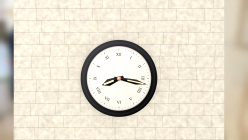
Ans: {"hour": 8, "minute": 17}
